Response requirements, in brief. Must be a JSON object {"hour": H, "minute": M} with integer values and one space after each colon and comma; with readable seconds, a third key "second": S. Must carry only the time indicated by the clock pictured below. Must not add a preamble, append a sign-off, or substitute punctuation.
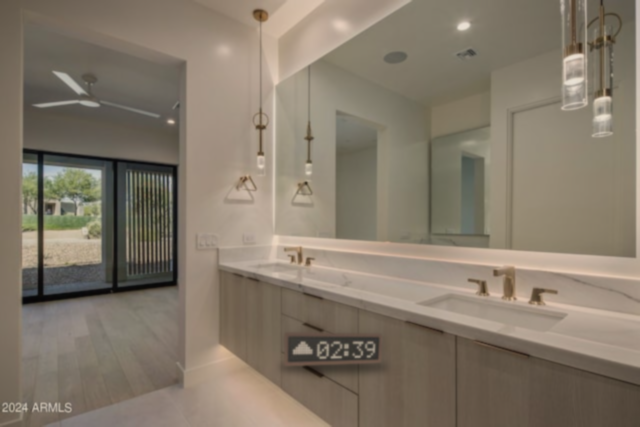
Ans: {"hour": 2, "minute": 39}
